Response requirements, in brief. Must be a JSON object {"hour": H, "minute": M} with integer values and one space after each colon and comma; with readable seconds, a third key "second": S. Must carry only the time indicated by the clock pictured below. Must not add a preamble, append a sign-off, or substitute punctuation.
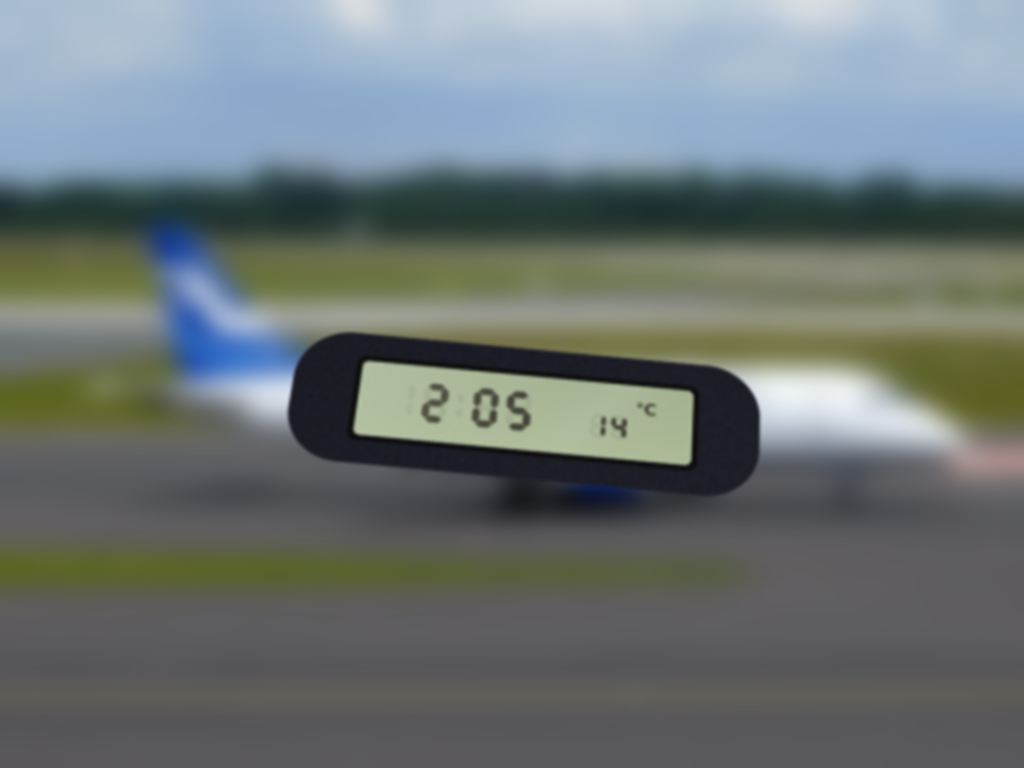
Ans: {"hour": 2, "minute": 5}
